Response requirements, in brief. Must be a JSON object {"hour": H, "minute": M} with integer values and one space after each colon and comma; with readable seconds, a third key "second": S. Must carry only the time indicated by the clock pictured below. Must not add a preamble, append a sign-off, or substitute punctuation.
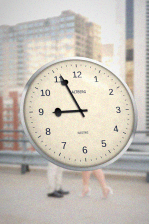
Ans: {"hour": 8, "minute": 56}
